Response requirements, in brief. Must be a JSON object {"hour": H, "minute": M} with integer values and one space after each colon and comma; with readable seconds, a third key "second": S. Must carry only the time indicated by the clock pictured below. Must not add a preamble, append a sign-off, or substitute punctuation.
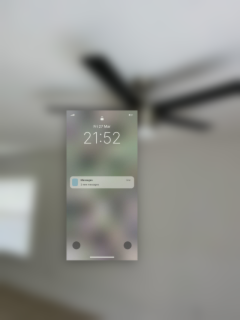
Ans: {"hour": 21, "minute": 52}
